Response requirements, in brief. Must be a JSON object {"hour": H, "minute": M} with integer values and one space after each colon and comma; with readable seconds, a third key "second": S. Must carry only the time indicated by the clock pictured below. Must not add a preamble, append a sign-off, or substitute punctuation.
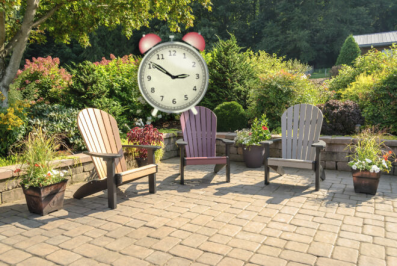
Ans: {"hour": 2, "minute": 51}
